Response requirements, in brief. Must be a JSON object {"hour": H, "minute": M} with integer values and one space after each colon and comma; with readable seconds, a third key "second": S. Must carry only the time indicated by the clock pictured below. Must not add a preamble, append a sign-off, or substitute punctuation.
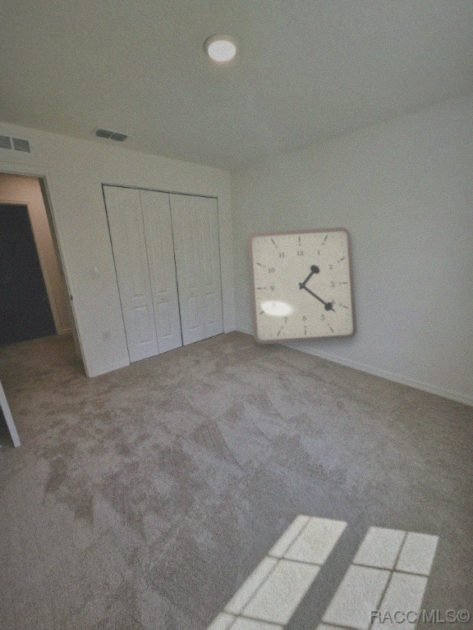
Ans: {"hour": 1, "minute": 22}
